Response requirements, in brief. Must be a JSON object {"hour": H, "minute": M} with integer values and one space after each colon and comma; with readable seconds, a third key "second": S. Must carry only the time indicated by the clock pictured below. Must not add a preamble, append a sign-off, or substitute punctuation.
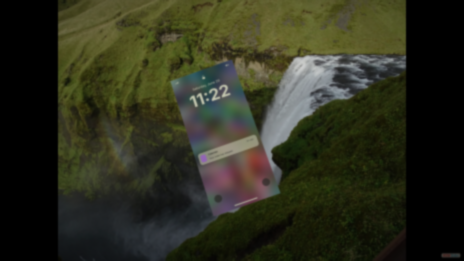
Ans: {"hour": 11, "minute": 22}
